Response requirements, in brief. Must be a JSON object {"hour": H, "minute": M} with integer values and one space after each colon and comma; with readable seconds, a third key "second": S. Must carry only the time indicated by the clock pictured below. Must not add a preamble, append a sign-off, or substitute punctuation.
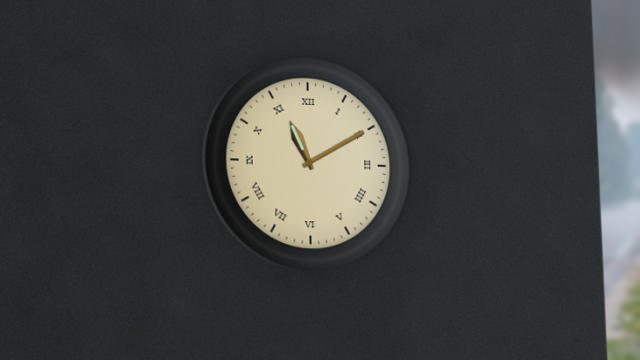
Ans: {"hour": 11, "minute": 10}
